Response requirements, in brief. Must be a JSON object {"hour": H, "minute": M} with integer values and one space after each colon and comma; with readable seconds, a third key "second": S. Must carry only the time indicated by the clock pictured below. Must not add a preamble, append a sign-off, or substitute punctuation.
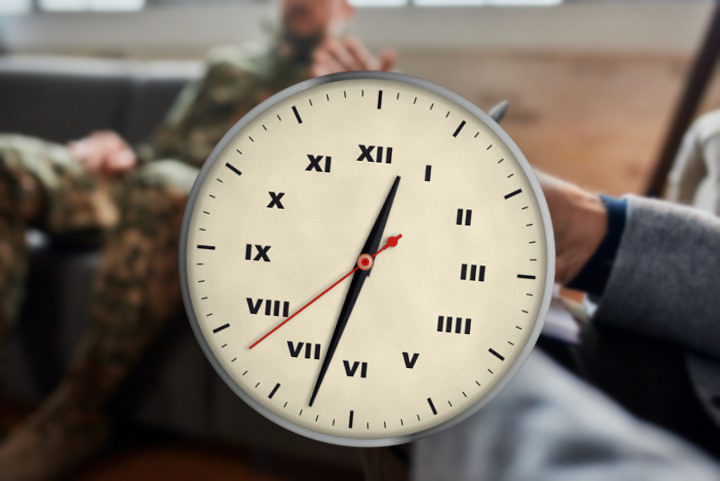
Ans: {"hour": 12, "minute": 32, "second": 38}
